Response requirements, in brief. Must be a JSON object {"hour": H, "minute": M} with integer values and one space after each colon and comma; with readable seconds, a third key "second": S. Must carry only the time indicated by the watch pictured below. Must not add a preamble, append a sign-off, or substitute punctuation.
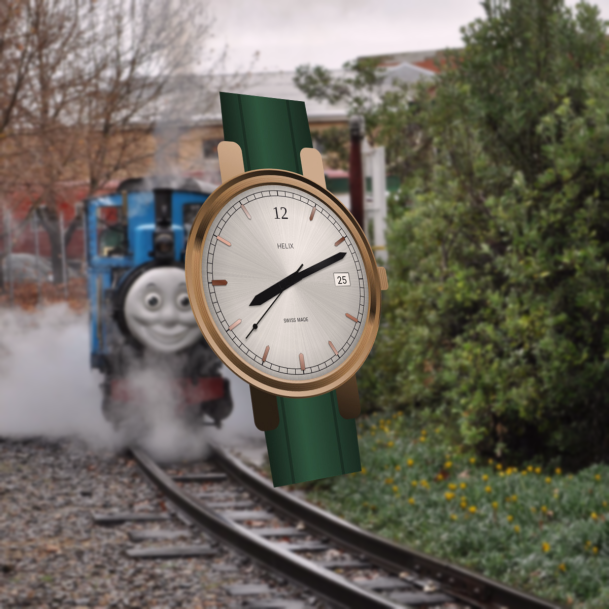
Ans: {"hour": 8, "minute": 11, "second": 38}
